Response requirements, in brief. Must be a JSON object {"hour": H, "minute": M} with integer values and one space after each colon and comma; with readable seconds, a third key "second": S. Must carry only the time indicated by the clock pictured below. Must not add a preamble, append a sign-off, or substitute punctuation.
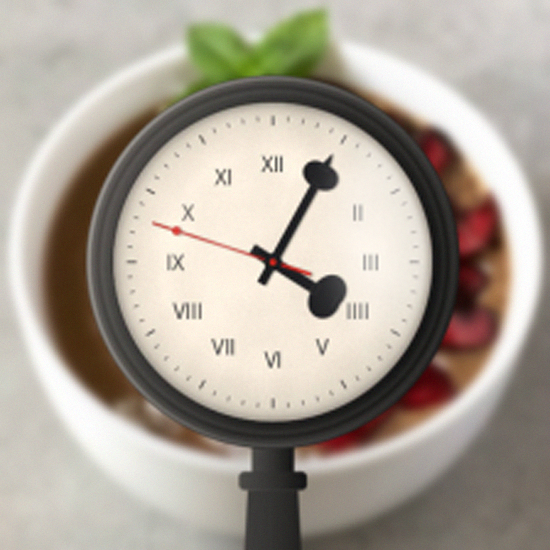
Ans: {"hour": 4, "minute": 4, "second": 48}
